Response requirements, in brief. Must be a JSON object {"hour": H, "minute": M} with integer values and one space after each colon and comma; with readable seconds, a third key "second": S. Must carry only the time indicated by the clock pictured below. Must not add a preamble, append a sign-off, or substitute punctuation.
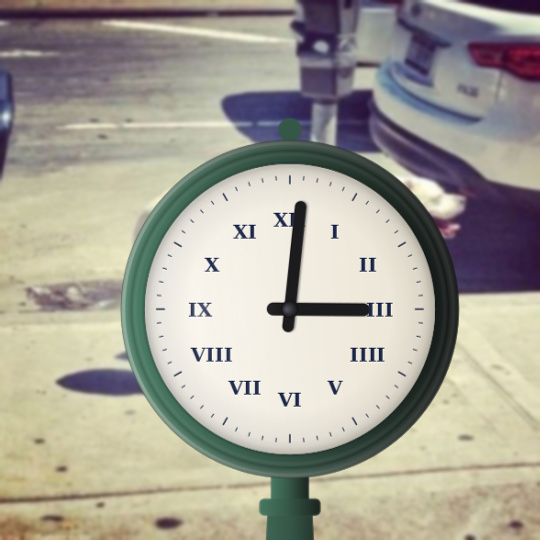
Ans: {"hour": 3, "minute": 1}
